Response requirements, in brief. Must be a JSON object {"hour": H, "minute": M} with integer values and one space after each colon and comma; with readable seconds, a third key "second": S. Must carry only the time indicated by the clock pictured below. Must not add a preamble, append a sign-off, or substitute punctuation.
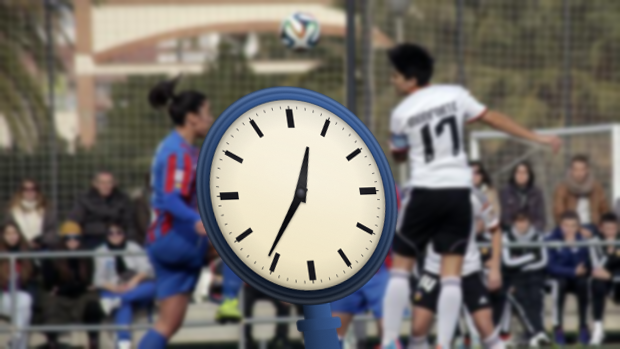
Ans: {"hour": 12, "minute": 36}
